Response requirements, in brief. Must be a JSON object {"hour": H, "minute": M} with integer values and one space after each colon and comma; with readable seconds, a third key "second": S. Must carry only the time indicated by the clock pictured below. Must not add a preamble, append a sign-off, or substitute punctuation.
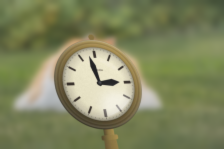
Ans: {"hour": 2, "minute": 58}
